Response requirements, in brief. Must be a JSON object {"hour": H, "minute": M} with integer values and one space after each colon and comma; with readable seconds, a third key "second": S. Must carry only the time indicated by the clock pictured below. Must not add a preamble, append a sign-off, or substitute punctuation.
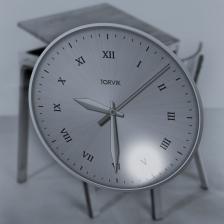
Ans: {"hour": 9, "minute": 30, "second": 8}
